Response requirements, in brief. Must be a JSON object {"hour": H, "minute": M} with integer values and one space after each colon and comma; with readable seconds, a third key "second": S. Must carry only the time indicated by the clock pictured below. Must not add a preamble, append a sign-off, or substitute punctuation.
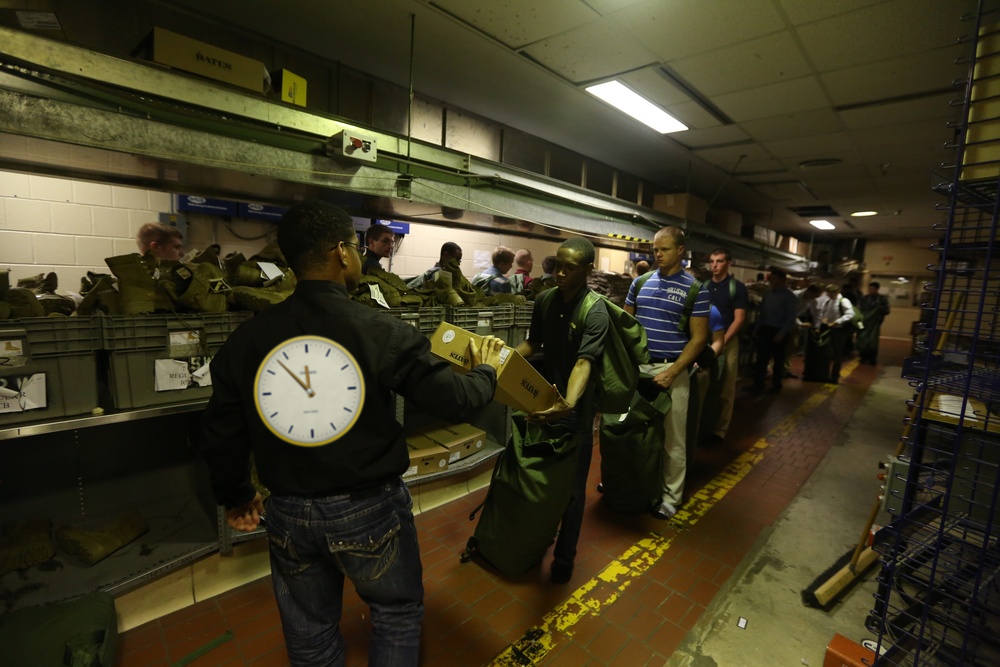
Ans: {"hour": 11, "minute": 53}
